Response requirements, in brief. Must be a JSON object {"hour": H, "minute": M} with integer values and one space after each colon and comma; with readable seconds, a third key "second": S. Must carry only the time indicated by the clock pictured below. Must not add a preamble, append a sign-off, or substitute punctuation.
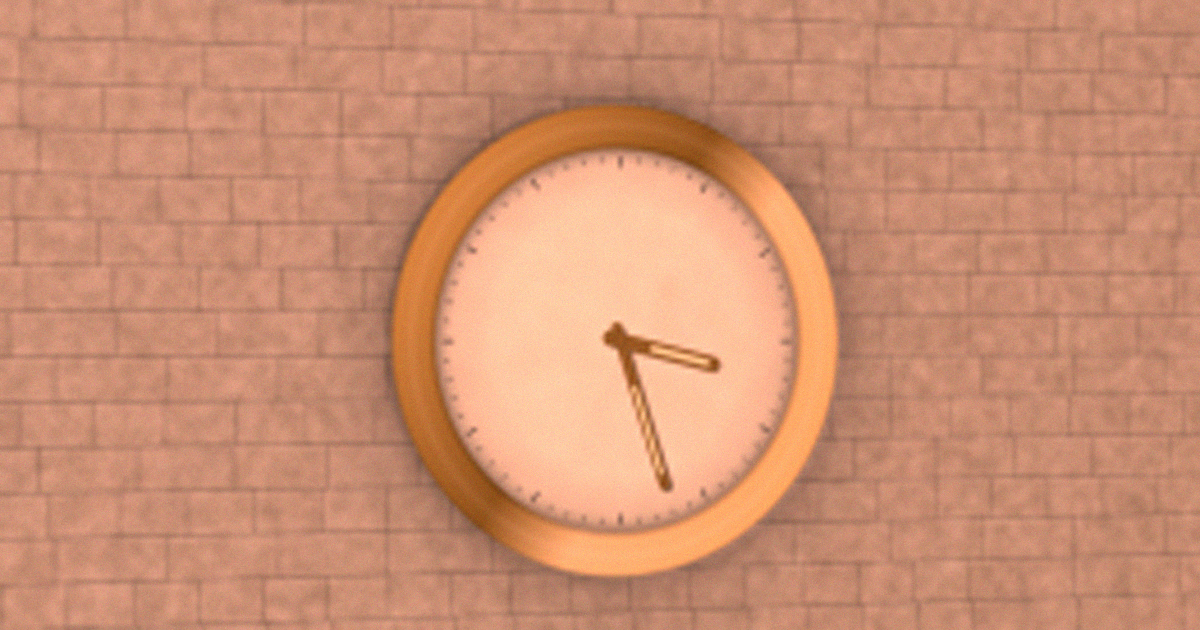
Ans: {"hour": 3, "minute": 27}
